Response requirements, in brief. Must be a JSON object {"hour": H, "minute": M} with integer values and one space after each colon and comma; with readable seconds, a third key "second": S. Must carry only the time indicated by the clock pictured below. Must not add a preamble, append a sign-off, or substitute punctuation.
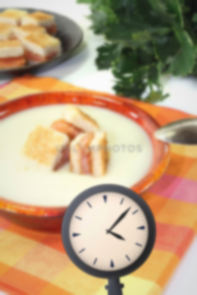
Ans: {"hour": 4, "minute": 8}
